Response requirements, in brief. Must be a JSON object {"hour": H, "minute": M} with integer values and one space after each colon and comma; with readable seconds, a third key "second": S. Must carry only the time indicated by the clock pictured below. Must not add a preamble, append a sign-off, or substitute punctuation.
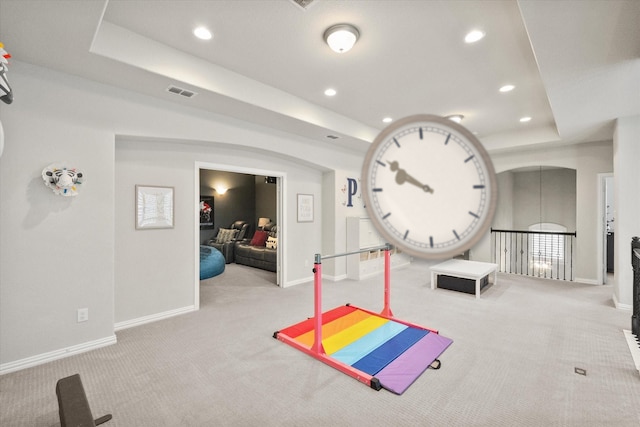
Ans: {"hour": 9, "minute": 51}
